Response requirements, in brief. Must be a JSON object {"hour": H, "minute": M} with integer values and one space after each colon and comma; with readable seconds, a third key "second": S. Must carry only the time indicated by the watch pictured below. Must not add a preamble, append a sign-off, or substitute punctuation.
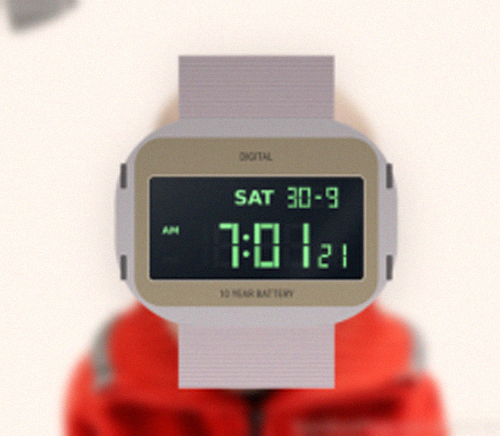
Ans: {"hour": 7, "minute": 1, "second": 21}
